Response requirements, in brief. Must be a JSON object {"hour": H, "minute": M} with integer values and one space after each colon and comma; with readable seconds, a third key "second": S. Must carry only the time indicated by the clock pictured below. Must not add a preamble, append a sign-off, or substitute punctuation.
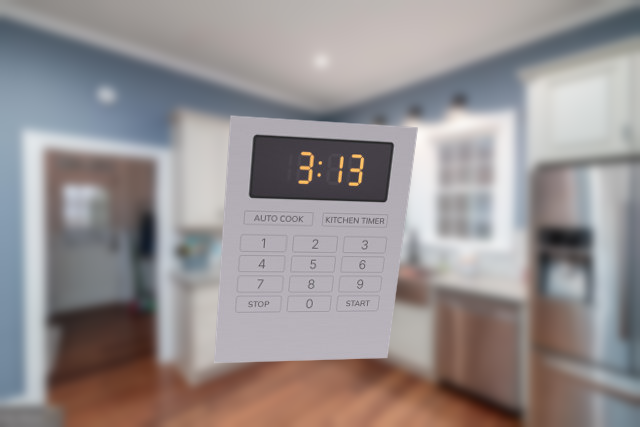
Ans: {"hour": 3, "minute": 13}
